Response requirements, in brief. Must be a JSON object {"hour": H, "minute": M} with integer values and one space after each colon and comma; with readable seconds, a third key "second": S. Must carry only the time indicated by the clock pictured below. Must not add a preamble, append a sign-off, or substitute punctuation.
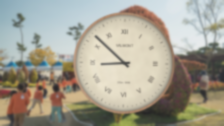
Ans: {"hour": 8, "minute": 52}
